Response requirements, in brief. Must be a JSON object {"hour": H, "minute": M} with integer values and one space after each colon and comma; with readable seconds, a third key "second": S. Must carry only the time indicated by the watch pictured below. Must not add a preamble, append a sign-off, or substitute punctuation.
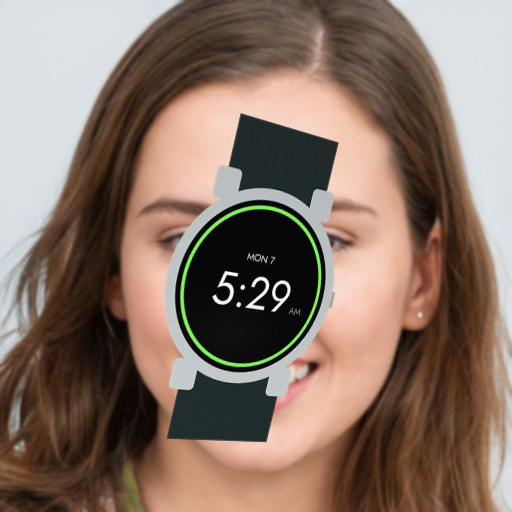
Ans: {"hour": 5, "minute": 29}
